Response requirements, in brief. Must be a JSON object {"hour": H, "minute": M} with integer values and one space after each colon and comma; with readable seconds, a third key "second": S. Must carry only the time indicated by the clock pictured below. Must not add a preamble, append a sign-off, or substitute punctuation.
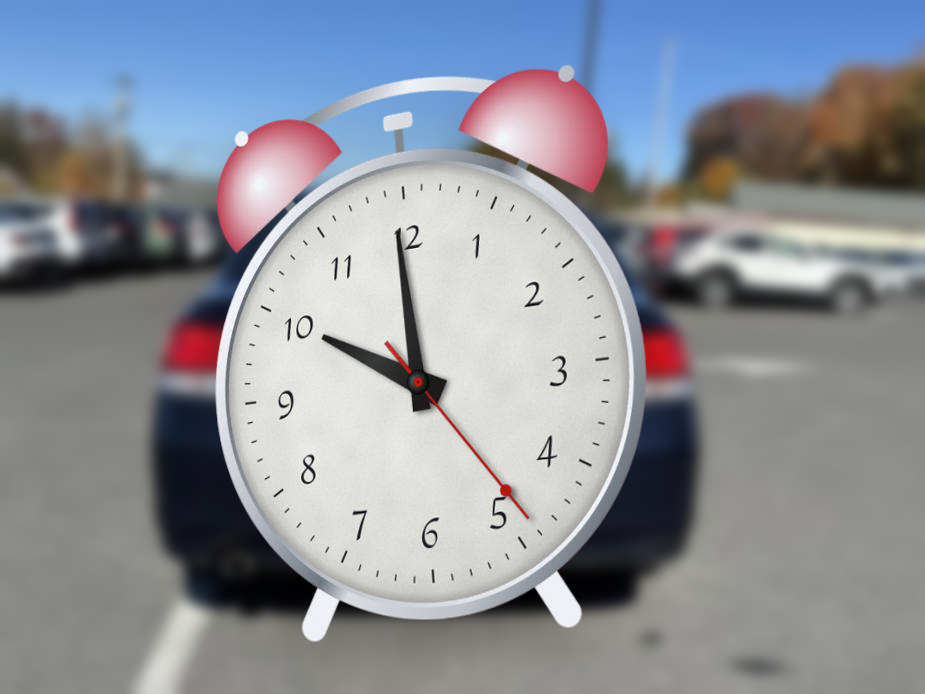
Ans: {"hour": 9, "minute": 59, "second": 24}
